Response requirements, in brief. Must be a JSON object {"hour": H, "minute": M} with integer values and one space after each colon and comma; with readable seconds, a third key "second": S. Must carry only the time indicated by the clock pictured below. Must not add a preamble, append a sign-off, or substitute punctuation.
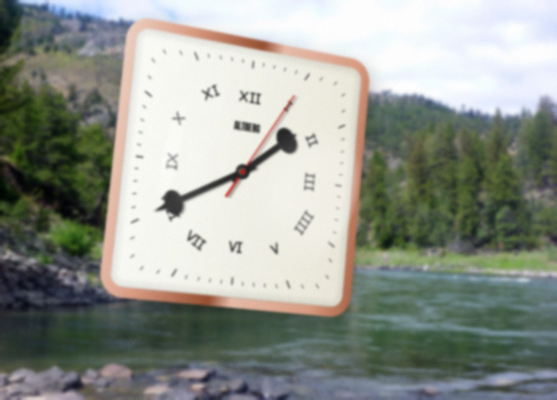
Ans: {"hour": 1, "minute": 40, "second": 5}
